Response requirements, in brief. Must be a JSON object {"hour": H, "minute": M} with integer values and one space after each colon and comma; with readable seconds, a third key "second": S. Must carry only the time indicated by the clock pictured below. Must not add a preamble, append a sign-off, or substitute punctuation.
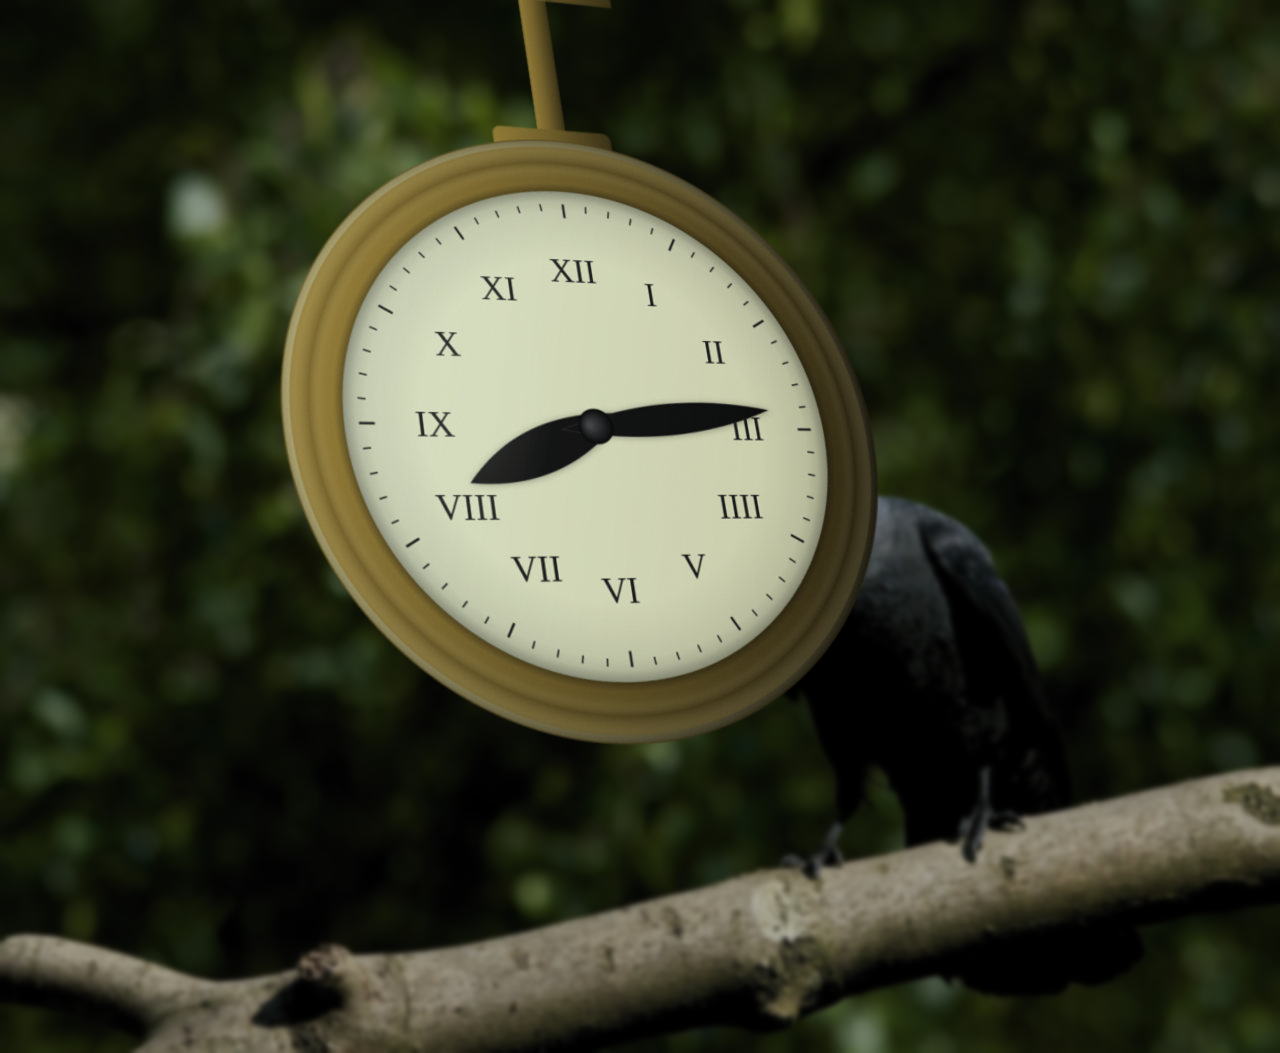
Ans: {"hour": 8, "minute": 14}
